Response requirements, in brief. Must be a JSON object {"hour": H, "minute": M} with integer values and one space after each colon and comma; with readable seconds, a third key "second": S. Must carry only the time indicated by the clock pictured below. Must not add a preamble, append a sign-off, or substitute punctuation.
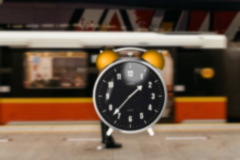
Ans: {"hour": 1, "minute": 37}
